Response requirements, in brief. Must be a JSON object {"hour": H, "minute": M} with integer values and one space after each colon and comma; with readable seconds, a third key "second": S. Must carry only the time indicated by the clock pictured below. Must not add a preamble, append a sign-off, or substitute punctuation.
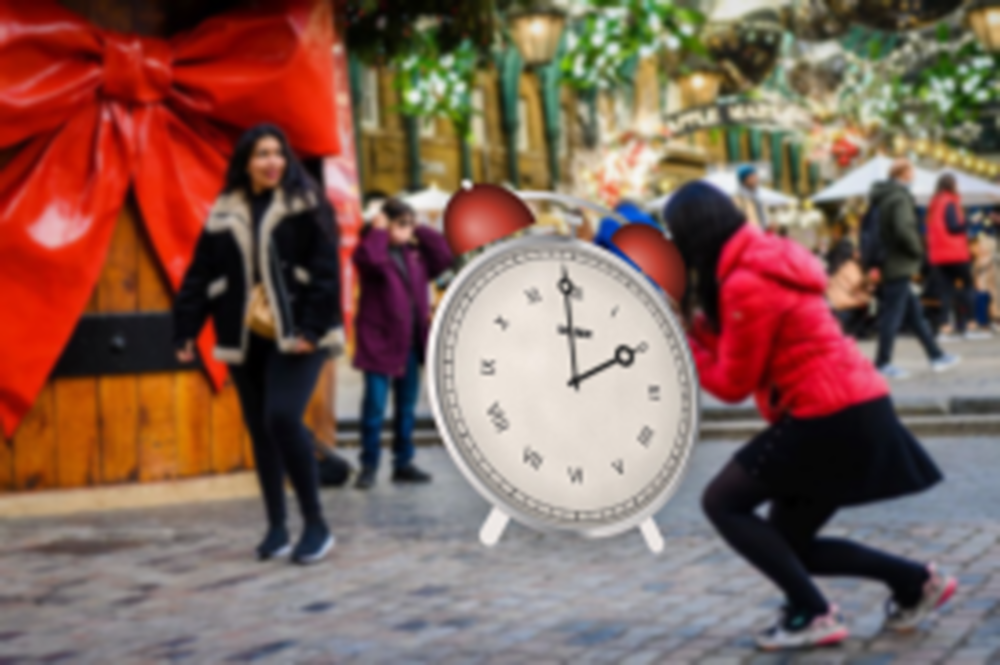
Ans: {"hour": 1, "minute": 59}
